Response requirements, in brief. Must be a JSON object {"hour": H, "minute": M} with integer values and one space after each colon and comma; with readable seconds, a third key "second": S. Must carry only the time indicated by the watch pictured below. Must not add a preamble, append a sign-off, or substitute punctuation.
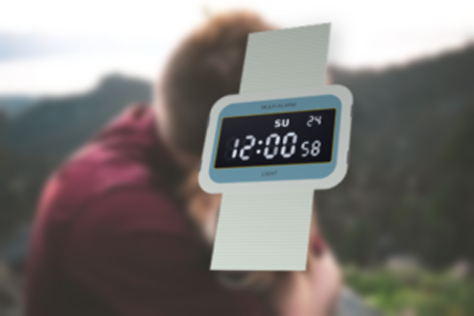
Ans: {"hour": 12, "minute": 0, "second": 58}
